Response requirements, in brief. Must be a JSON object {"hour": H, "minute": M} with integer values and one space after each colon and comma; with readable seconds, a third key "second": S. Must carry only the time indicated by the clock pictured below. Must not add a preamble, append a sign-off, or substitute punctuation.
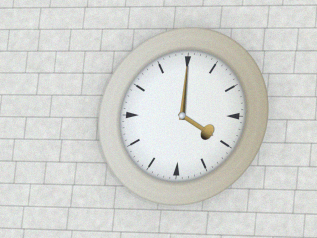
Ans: {"hour": 4, "minute": 0}
